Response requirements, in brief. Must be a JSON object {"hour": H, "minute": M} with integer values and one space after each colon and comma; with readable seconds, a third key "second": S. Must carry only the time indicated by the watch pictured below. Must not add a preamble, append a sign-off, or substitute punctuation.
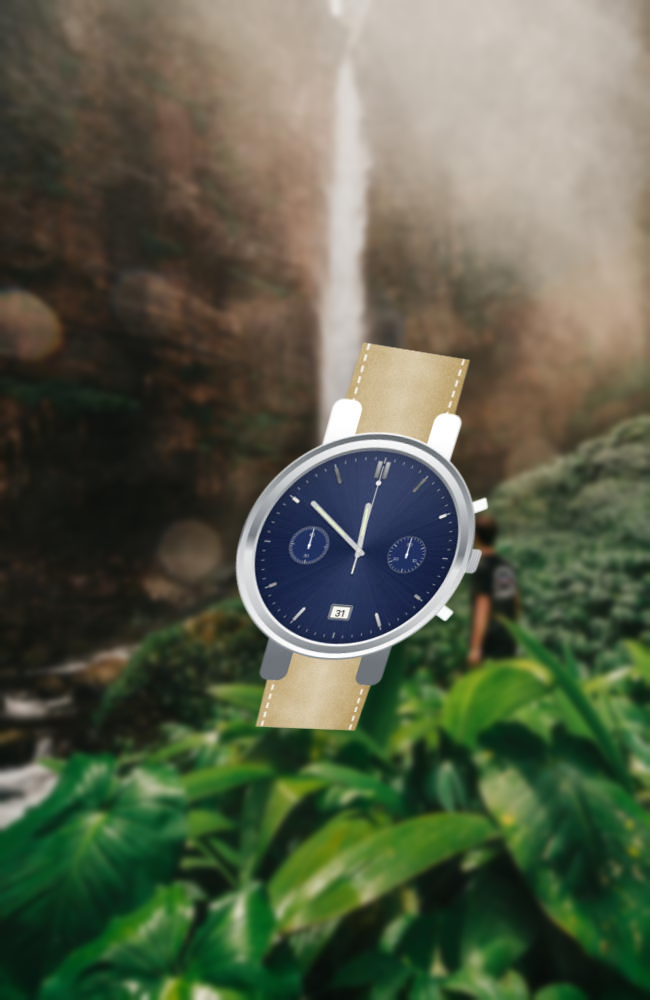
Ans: {"hour": 11, "minute": 51}
